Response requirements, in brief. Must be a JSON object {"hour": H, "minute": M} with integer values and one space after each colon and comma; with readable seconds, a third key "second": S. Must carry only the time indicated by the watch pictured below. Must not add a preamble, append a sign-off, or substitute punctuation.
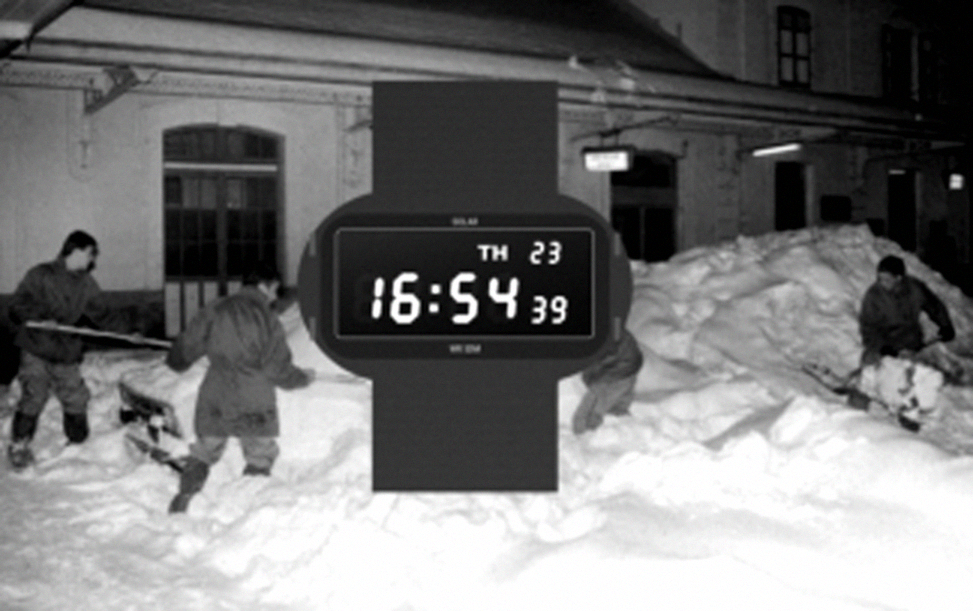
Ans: {"hour": 16, "minute": 54, "second": 39}
